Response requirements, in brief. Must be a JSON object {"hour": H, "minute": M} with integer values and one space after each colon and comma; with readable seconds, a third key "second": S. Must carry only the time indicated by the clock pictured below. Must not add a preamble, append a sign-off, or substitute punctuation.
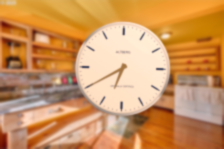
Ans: {"hour": 6, "minute": 40}
